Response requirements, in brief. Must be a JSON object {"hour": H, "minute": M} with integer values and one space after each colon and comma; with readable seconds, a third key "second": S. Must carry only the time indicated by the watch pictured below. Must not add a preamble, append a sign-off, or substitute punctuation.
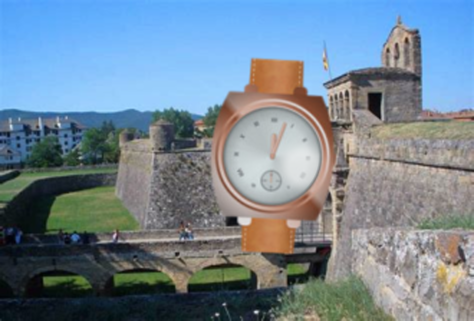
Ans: {"hour": 12, "minute": 3}
